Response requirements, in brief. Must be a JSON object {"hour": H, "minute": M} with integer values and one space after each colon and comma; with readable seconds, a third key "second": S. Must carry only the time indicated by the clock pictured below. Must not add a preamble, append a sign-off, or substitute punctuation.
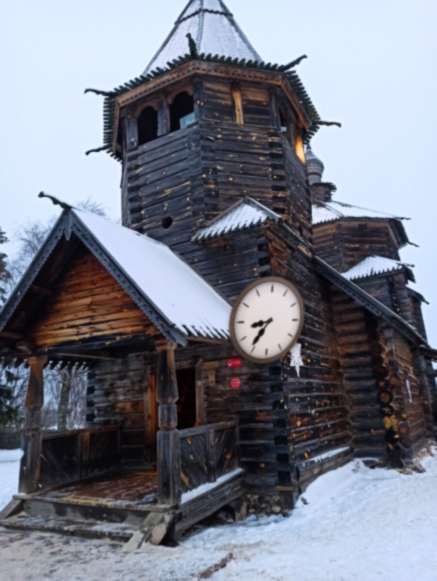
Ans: {"hour": 8, "minute": 36}
